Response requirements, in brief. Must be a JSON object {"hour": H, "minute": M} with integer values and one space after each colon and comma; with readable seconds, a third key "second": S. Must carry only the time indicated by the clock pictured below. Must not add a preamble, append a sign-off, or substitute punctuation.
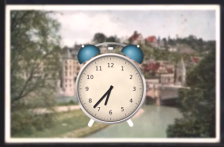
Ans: {"hour": 6, "minute": 37}
